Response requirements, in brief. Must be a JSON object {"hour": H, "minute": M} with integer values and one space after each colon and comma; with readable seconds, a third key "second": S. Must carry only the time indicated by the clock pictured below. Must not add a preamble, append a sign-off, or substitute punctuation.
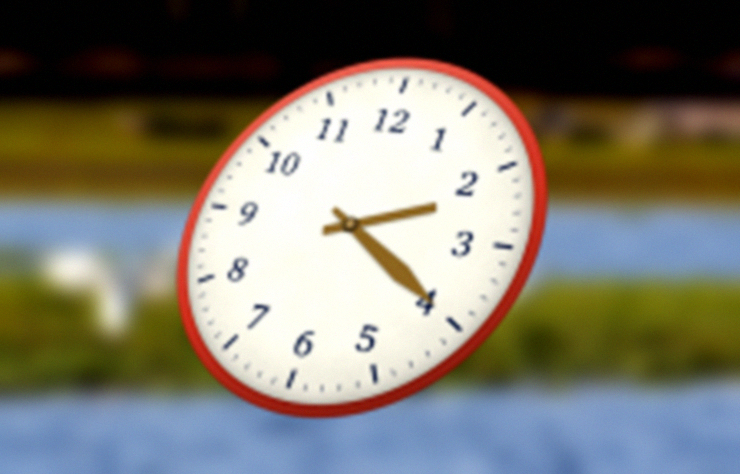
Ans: {"hour": 2, "minute": 20}
